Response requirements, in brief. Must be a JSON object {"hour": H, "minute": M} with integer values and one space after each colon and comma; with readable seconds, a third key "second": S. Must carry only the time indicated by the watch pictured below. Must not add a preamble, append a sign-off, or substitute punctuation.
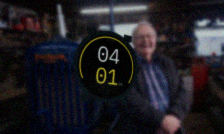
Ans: {"hour": 4, "minute": 1}
